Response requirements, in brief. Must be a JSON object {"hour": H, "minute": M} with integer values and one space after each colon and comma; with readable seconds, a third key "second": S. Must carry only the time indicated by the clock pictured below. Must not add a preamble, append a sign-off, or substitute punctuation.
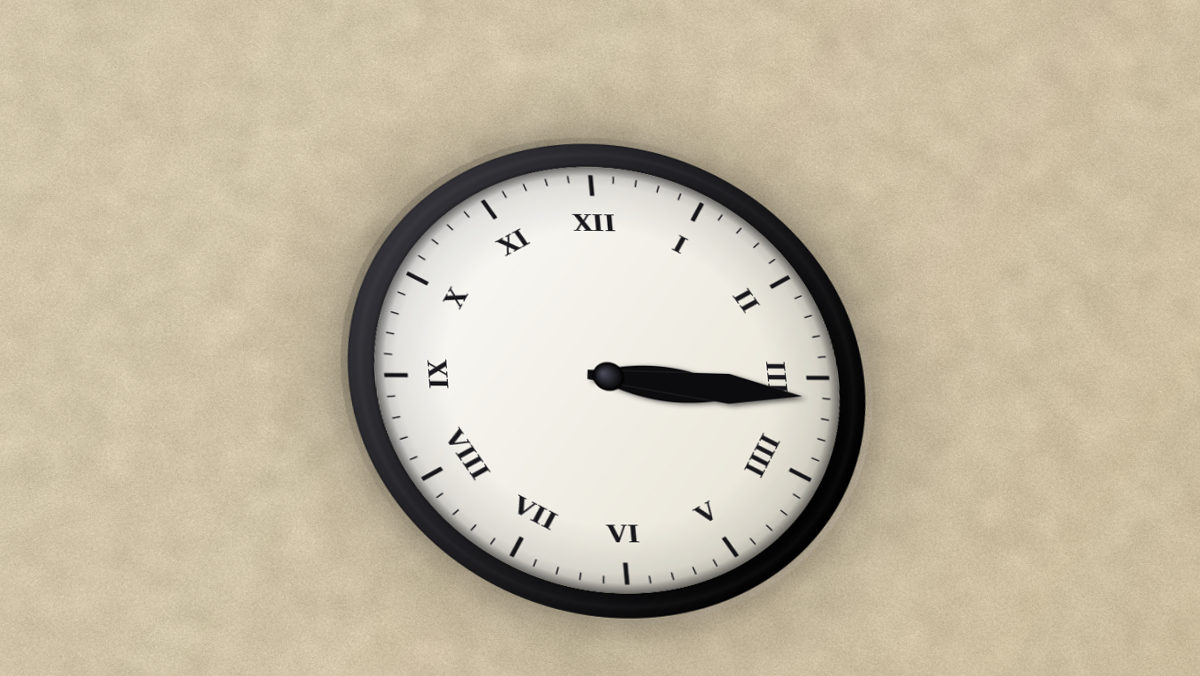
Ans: {"hour": 3, "minute": 16}
